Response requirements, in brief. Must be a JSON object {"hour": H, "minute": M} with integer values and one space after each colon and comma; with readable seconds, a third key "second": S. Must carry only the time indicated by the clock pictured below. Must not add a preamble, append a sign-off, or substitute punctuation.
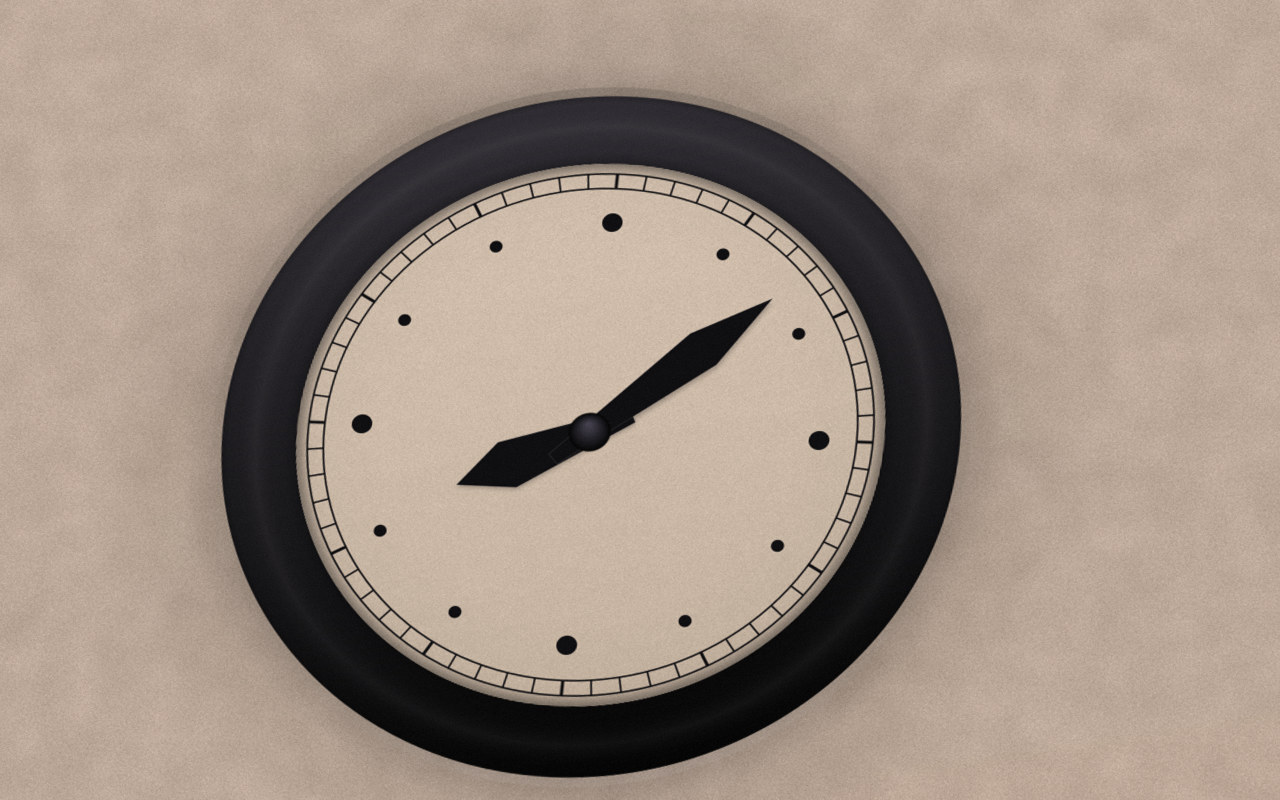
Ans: {"hour": 8, "minute": 8}
